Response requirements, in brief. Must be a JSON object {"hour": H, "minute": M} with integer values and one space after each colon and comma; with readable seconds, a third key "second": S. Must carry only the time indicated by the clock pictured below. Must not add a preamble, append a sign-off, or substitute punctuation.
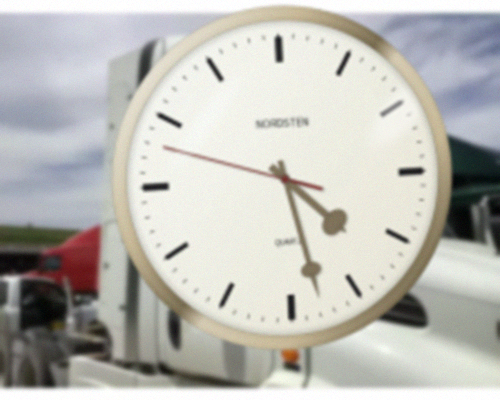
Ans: {"hour": 4, "minute": 27, "second": 48}
